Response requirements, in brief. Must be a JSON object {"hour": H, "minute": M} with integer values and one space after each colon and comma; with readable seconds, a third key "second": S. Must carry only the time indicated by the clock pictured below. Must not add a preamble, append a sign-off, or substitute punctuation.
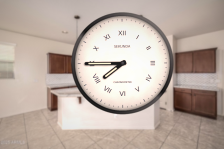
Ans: {"hour": 7, "minute": 45}
